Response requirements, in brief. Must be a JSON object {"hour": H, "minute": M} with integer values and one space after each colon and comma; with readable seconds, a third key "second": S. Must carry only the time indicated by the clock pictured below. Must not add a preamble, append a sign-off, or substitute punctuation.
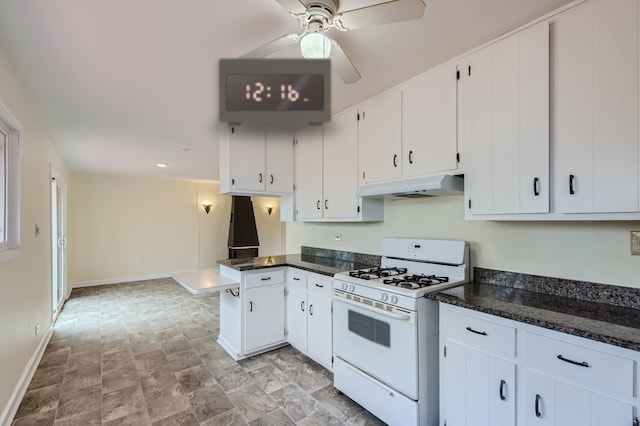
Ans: {"hour": 12, "minute": 16}
